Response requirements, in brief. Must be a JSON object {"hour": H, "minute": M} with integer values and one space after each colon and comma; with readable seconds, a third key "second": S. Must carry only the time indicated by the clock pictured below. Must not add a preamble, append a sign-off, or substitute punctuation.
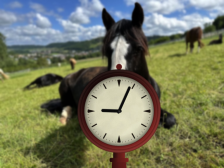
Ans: {"hour": 9, "minute": 4}
